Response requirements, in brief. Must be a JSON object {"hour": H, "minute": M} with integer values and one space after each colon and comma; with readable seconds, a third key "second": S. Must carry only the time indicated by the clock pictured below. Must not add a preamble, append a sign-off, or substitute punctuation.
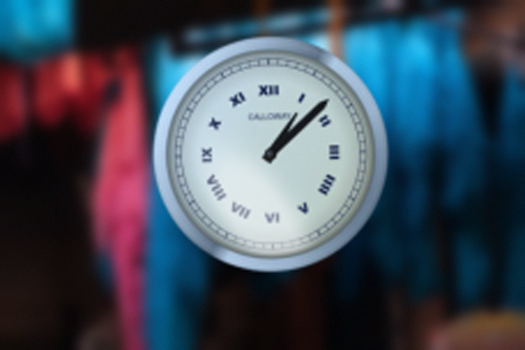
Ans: {"hour": 1, "minute": 8}
